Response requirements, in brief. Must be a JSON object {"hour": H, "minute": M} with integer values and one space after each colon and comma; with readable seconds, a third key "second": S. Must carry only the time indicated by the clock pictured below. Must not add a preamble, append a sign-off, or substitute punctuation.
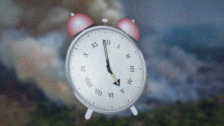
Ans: {"hour": 4, "minute": 59}
